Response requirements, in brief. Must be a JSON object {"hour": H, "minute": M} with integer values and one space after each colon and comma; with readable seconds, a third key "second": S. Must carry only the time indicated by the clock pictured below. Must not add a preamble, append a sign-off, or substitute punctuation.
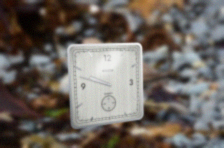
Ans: {"hour": 9, "minute": 48}
